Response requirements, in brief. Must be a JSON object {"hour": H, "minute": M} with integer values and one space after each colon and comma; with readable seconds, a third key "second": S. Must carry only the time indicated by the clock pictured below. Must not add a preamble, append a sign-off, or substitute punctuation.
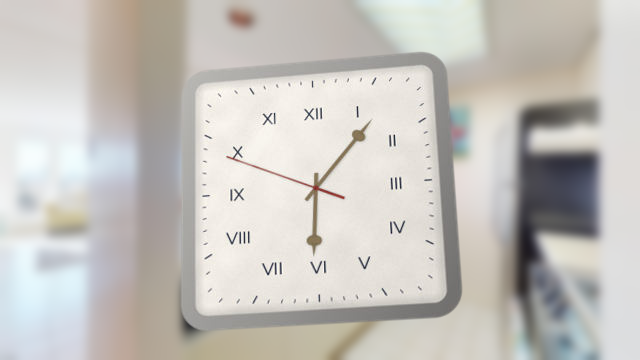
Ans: {"hour": 6, "minute": 6, "second": 49}
